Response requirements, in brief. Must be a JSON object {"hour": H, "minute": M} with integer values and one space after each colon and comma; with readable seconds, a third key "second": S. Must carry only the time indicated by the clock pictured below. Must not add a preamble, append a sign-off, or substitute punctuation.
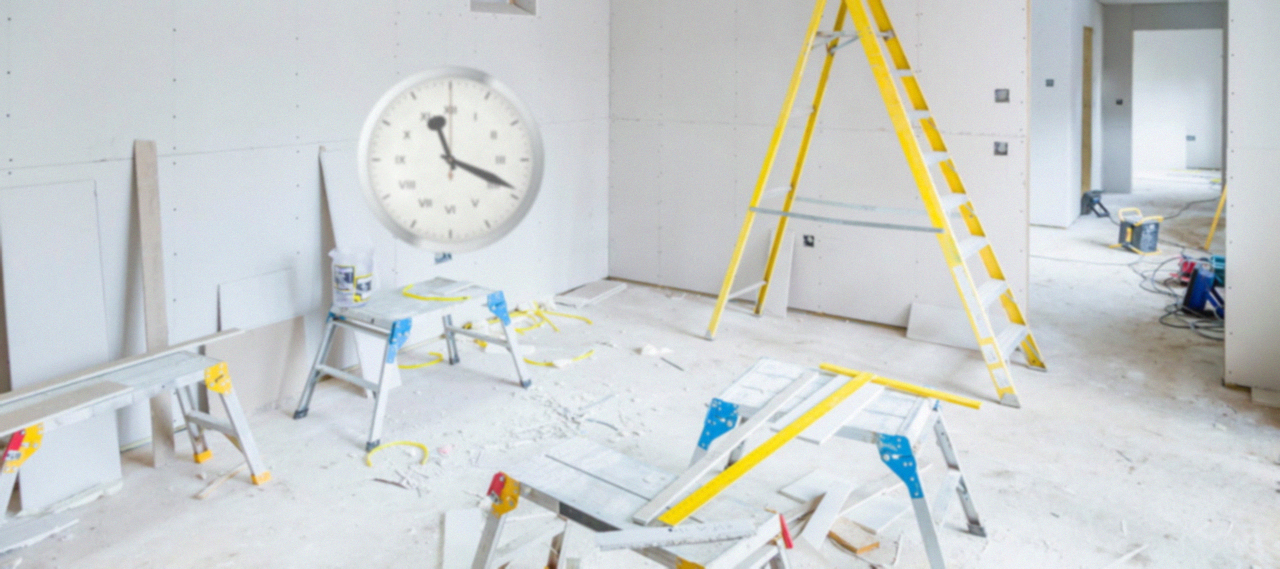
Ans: {"hour": 11, "minute": 19, "second": 0}
